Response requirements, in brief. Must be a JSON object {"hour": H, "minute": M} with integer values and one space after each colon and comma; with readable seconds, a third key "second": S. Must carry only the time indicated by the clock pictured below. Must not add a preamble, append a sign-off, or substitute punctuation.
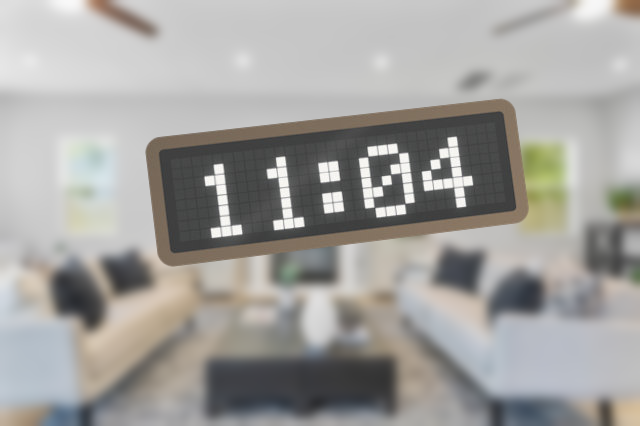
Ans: {"hour": 11, "minute": 4}
